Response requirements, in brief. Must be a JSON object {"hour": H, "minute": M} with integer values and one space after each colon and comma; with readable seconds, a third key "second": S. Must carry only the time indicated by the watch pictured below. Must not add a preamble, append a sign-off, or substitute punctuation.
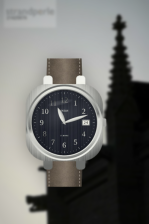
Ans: {"hour": 11, "minute": 12}
